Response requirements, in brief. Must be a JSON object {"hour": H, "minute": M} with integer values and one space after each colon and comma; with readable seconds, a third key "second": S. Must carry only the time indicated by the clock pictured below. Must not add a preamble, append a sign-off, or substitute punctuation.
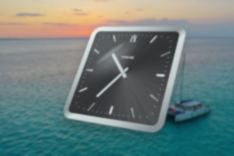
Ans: {"hour": 10, "minute": 36}
